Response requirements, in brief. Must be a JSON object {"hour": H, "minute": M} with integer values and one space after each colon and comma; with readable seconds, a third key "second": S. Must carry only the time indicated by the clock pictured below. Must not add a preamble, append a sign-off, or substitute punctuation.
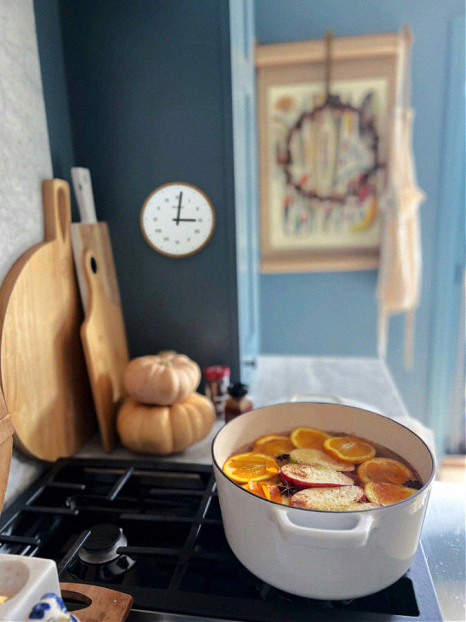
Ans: {"hour": 3, "minute": 1}
